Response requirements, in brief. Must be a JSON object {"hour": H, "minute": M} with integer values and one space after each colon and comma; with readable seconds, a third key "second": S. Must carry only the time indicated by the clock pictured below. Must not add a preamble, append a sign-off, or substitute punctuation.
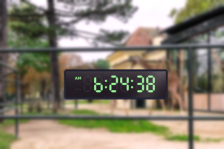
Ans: {"hour": 6, "minute": 24, "second": 38}
